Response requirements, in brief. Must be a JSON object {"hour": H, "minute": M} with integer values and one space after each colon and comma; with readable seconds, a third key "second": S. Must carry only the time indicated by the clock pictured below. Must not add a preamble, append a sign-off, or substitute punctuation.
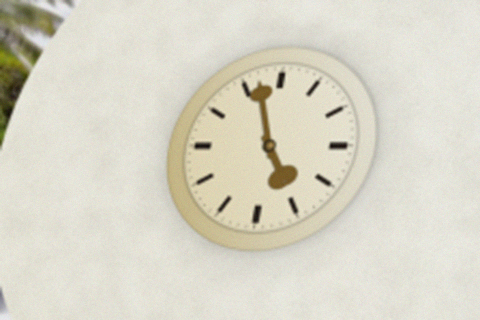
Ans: {"hour": 4, "minute": 57}
